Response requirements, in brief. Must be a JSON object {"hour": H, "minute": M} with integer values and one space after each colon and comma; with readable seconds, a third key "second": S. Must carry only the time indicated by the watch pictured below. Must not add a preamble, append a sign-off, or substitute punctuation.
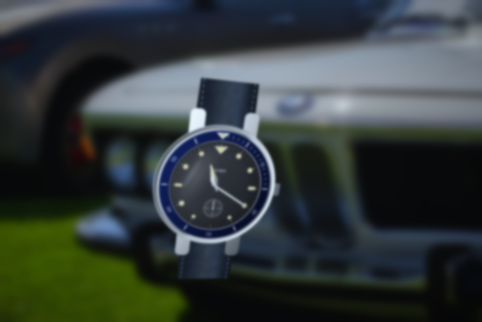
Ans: {"hour": 11, "minute": 20}
